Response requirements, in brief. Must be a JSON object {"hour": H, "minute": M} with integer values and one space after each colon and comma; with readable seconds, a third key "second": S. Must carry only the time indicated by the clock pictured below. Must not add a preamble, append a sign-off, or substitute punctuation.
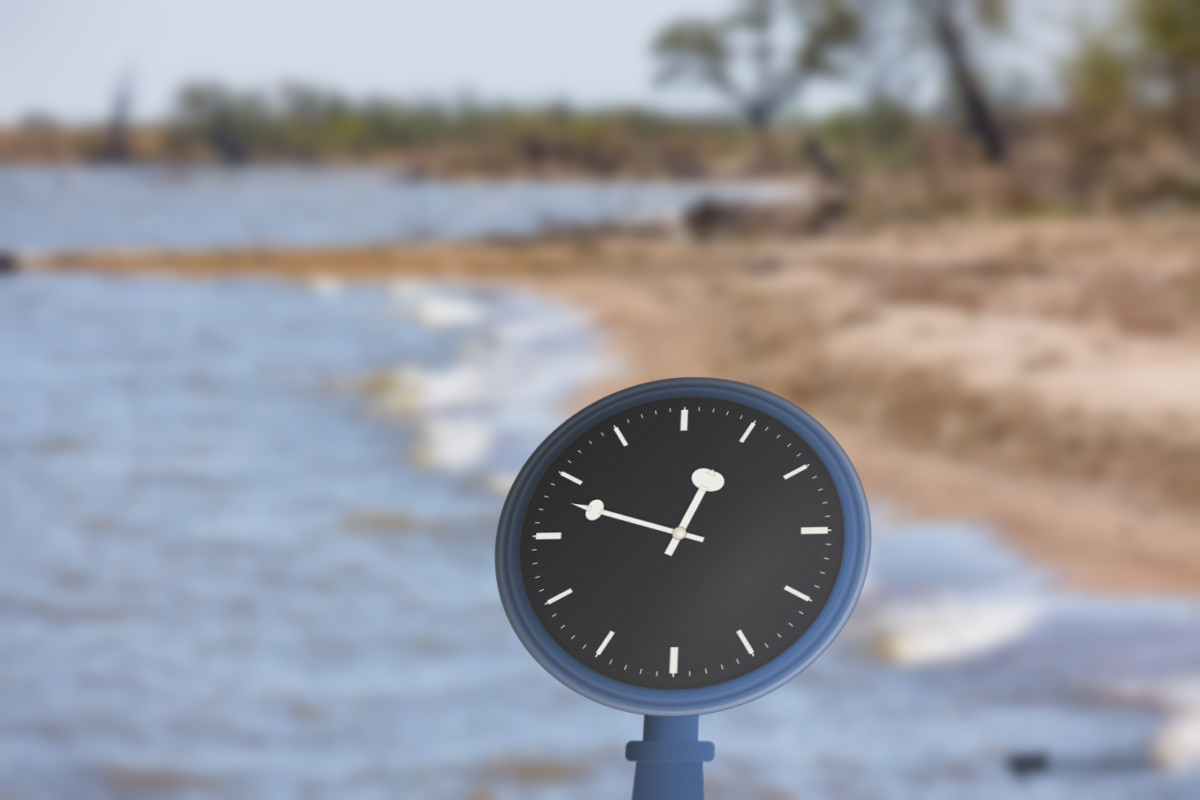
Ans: {"hour": 12, "minute": 48}
